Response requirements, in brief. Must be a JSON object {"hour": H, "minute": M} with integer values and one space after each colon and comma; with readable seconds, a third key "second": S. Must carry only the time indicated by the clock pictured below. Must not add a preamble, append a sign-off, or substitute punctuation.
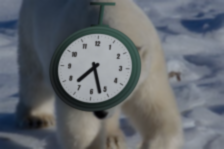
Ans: {"hour": 7, "minute": 27}
